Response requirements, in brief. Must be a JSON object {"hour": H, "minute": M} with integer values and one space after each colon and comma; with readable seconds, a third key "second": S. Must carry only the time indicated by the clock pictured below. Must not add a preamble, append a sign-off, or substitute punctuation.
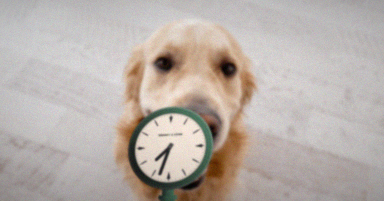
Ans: {"hour": 7, "minute": 33}
